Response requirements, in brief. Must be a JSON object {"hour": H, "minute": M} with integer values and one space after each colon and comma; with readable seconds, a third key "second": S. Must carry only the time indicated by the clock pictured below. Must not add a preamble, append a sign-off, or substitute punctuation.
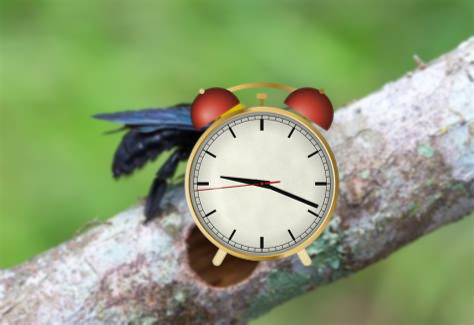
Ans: {"hour": 9, "minute": 18, "second": 44}
